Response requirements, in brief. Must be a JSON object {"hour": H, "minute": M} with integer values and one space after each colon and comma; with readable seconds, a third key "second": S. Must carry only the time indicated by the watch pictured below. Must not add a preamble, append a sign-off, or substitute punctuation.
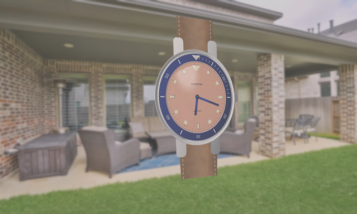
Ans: {"hour": 6, "minute": 18}
